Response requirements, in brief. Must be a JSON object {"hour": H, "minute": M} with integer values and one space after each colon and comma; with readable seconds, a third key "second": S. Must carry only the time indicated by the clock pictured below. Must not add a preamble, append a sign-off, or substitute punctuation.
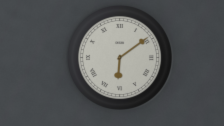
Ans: {"hour": 6, "minute": 9}
